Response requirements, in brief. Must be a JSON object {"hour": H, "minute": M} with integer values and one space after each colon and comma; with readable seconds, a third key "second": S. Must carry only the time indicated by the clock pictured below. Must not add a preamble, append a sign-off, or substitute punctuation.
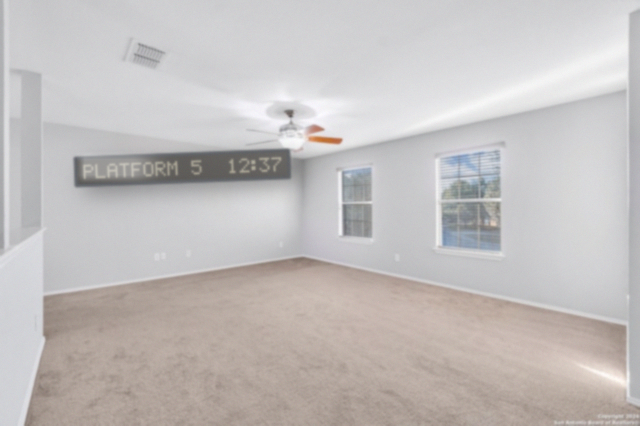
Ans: {"hour": 12, "minute": 37}
